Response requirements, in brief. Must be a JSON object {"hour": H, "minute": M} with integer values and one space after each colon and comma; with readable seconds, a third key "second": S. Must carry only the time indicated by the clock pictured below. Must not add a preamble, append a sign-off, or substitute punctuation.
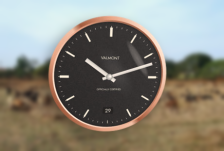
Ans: {"hour": 10, "minute": 12}
